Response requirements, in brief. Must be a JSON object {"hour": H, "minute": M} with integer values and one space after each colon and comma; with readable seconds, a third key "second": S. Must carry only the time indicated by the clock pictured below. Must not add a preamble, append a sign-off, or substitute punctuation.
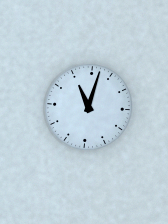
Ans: {"hour": 11, "minute": 2}
